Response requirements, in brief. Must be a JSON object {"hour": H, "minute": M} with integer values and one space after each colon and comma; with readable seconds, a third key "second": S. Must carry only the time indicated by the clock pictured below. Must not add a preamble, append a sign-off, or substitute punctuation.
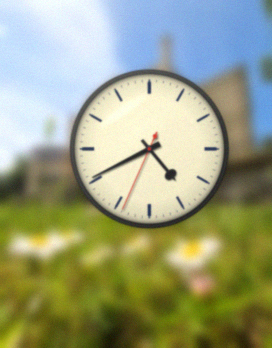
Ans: {"hour": 4, "minute": 40, "second": 34}
